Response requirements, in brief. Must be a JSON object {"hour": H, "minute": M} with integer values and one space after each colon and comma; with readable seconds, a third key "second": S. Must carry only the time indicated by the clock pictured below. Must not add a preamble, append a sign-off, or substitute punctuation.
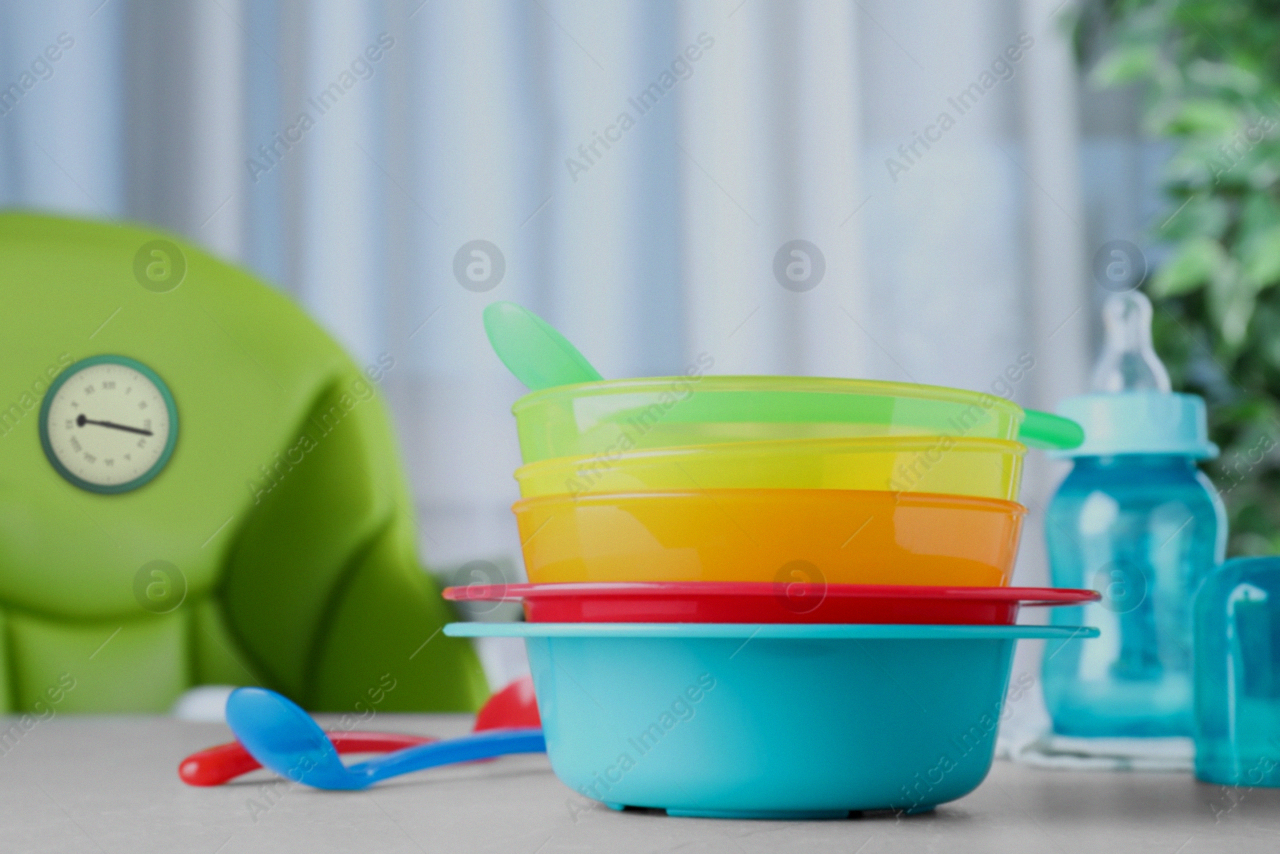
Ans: {"hour": 9, "minute": 17}
